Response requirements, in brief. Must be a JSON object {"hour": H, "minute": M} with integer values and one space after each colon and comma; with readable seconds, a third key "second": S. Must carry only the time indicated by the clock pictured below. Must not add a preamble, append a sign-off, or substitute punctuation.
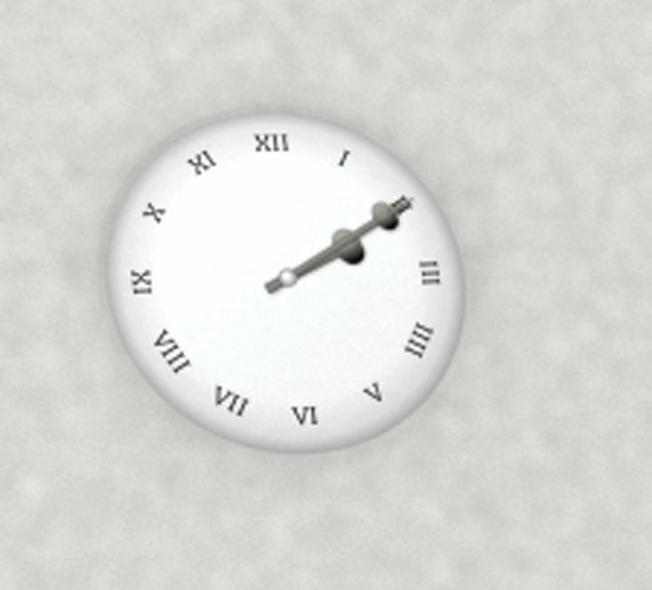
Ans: {"hour": 2, "minute": 10}
